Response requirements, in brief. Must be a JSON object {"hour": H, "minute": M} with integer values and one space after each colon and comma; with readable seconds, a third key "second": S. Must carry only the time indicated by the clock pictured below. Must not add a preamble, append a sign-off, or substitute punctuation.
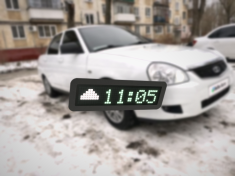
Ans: {"hour": 11, "minute": 5}
